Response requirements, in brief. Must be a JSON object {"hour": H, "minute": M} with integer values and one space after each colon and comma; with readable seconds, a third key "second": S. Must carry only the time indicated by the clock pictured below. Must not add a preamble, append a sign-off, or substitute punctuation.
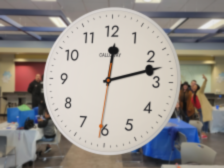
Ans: {"hour": 12, "minute": 12, "second": 31}
